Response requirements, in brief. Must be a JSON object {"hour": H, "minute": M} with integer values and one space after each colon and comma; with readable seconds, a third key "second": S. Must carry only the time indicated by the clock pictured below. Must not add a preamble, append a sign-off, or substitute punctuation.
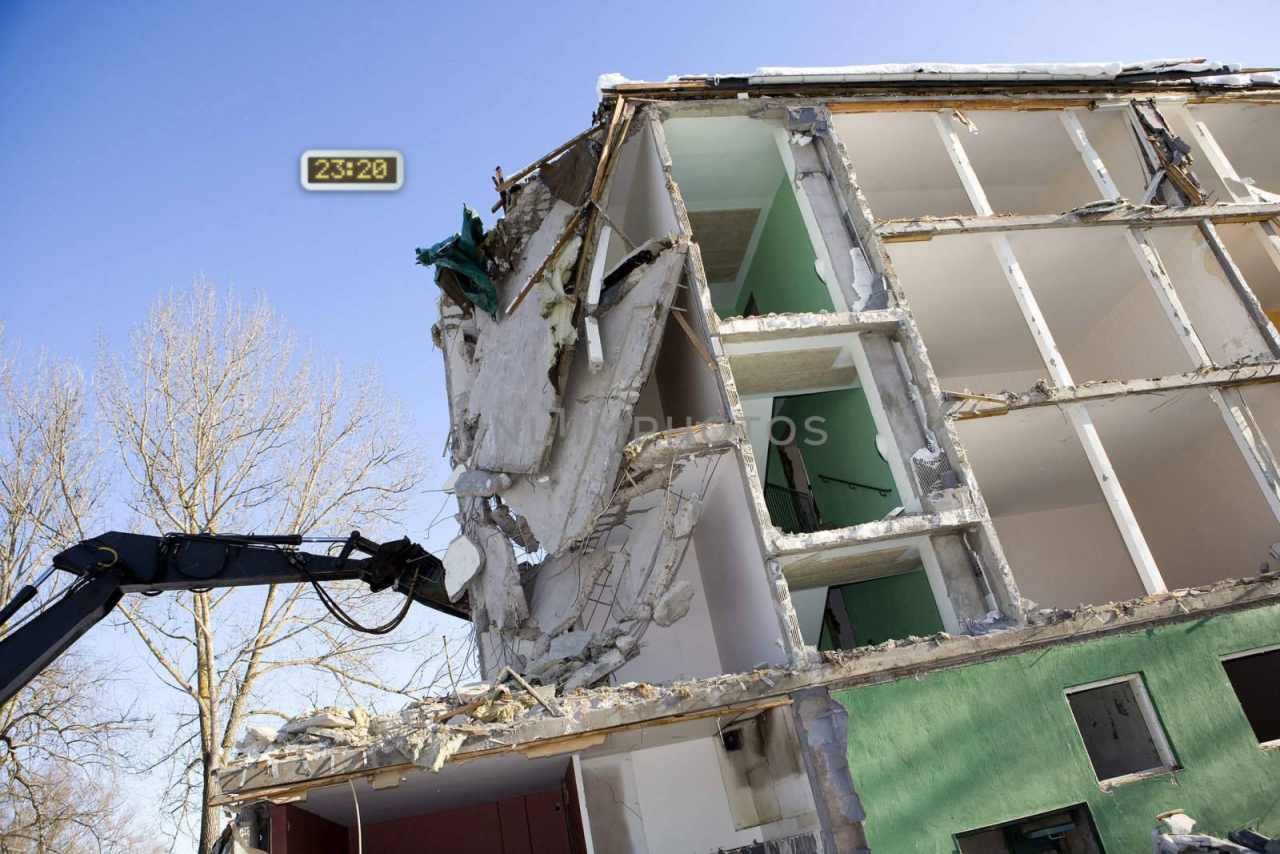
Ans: {"hour": 23, "minute": 20}
